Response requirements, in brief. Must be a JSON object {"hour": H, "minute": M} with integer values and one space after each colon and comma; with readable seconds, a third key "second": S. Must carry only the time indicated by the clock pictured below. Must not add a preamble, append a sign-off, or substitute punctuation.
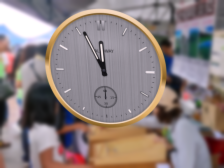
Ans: {"hour": 11, "minute": 56}
